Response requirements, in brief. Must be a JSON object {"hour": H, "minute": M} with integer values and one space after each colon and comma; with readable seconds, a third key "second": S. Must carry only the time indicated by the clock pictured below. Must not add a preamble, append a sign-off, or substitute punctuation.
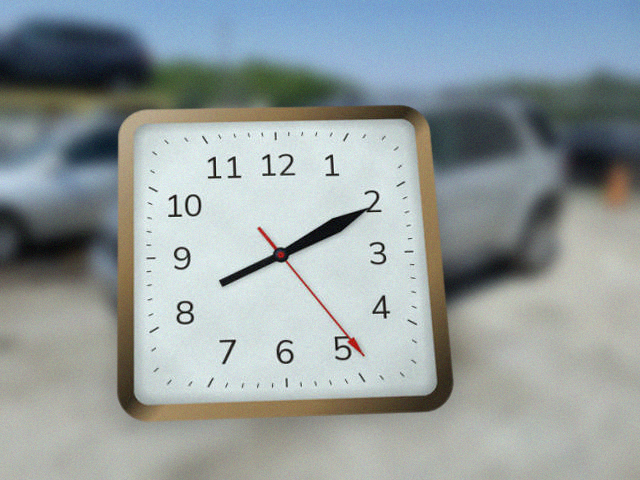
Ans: {"hour": 8, "minute": 10, "second": 24}
